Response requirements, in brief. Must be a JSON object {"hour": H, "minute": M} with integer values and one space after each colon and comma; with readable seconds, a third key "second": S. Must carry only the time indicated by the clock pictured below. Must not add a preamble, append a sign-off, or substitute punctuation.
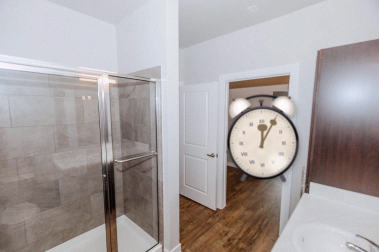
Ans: {"hour": 12, "minute": 5}
